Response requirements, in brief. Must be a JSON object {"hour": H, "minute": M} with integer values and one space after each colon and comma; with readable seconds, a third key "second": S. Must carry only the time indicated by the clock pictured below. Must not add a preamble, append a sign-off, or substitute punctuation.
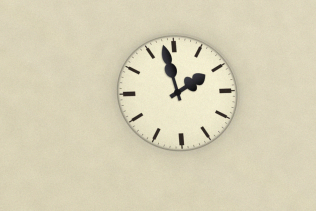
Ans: {"hour": 1, "minute": 58}
